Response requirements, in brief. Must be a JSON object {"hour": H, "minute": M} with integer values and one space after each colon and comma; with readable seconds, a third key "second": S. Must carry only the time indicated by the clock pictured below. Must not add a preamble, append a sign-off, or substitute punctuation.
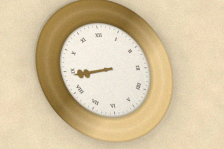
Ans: {"hour": 8, "minute": 44}
